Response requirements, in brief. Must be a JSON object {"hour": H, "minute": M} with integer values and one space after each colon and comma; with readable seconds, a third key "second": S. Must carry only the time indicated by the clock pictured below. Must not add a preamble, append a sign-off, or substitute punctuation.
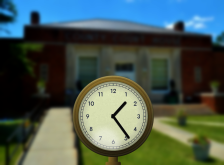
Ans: {"hour": 1, "minute": 24}
